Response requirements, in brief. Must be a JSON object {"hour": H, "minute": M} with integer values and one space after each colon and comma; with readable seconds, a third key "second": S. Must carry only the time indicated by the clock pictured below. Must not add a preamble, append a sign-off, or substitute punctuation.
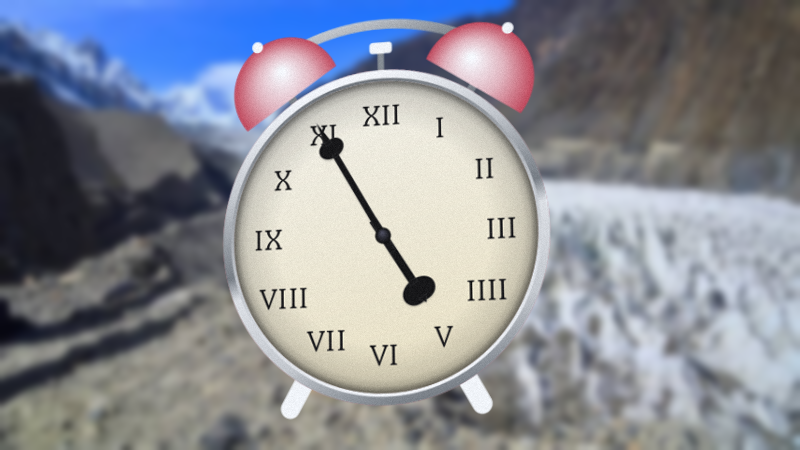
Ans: {"hour": 4, "minute": 55}
